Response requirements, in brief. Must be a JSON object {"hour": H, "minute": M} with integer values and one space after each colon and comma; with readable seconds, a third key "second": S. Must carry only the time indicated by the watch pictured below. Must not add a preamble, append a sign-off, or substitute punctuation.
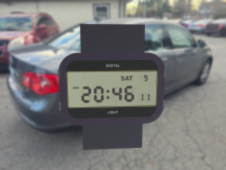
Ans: {"hour": 20, "minute": 46}
